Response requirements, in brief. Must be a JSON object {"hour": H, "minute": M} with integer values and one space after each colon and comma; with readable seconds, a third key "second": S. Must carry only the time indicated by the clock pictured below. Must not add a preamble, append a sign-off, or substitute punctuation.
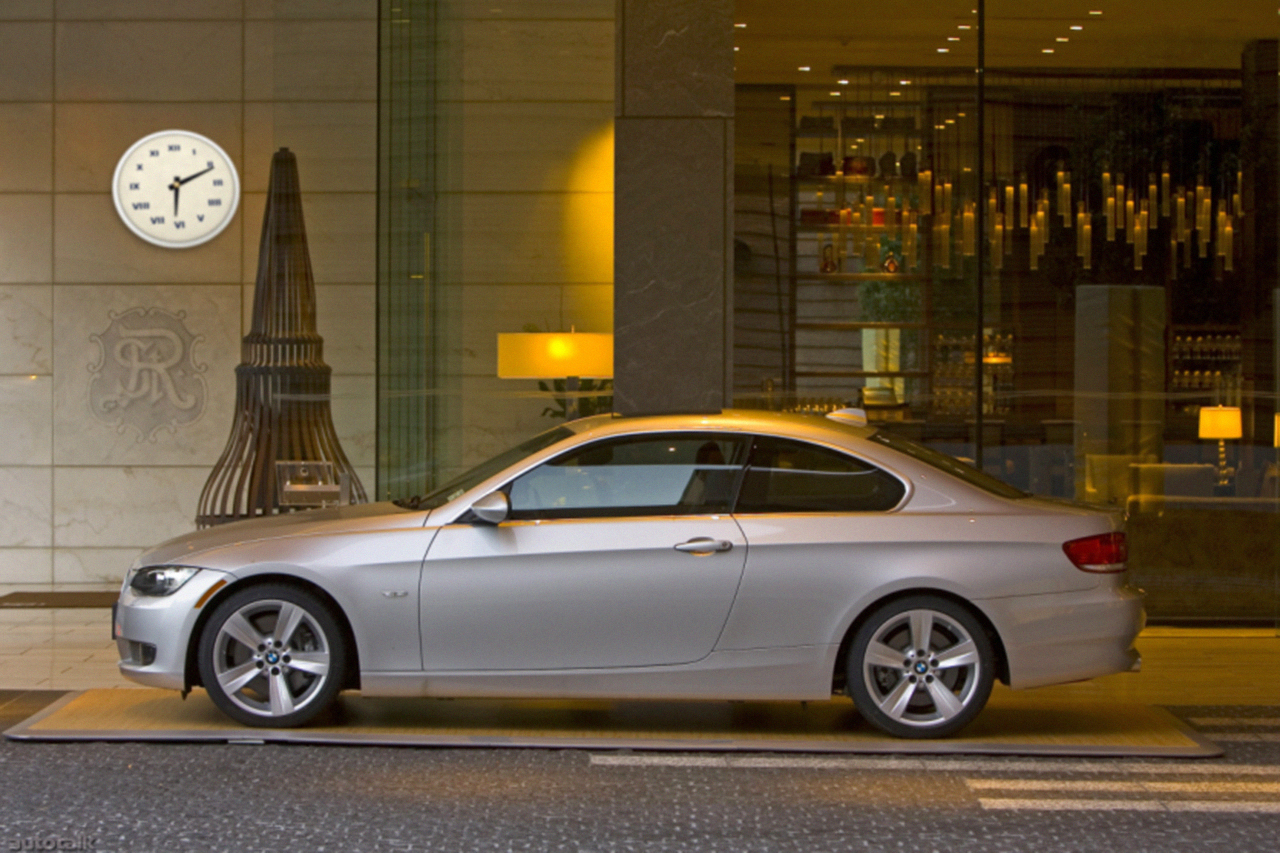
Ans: {"hour": 6, "minute": 11}
